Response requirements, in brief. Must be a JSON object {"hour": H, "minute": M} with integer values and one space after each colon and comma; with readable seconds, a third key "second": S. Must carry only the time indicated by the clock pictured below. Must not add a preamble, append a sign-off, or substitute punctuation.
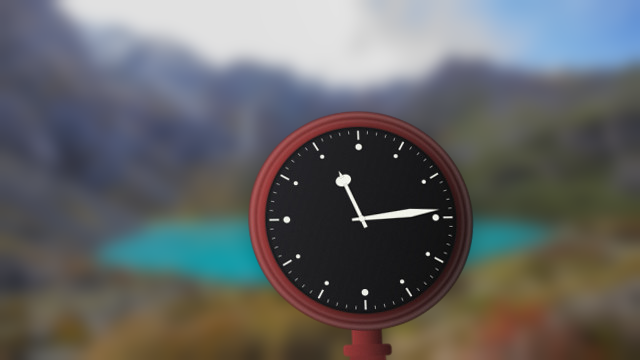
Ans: {"hour": 11, "minute": 14}
